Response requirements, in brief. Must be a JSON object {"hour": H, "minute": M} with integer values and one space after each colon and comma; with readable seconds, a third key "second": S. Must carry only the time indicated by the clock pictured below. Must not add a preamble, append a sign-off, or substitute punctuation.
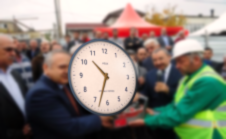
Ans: {"hour": 10, "minute": 33}
